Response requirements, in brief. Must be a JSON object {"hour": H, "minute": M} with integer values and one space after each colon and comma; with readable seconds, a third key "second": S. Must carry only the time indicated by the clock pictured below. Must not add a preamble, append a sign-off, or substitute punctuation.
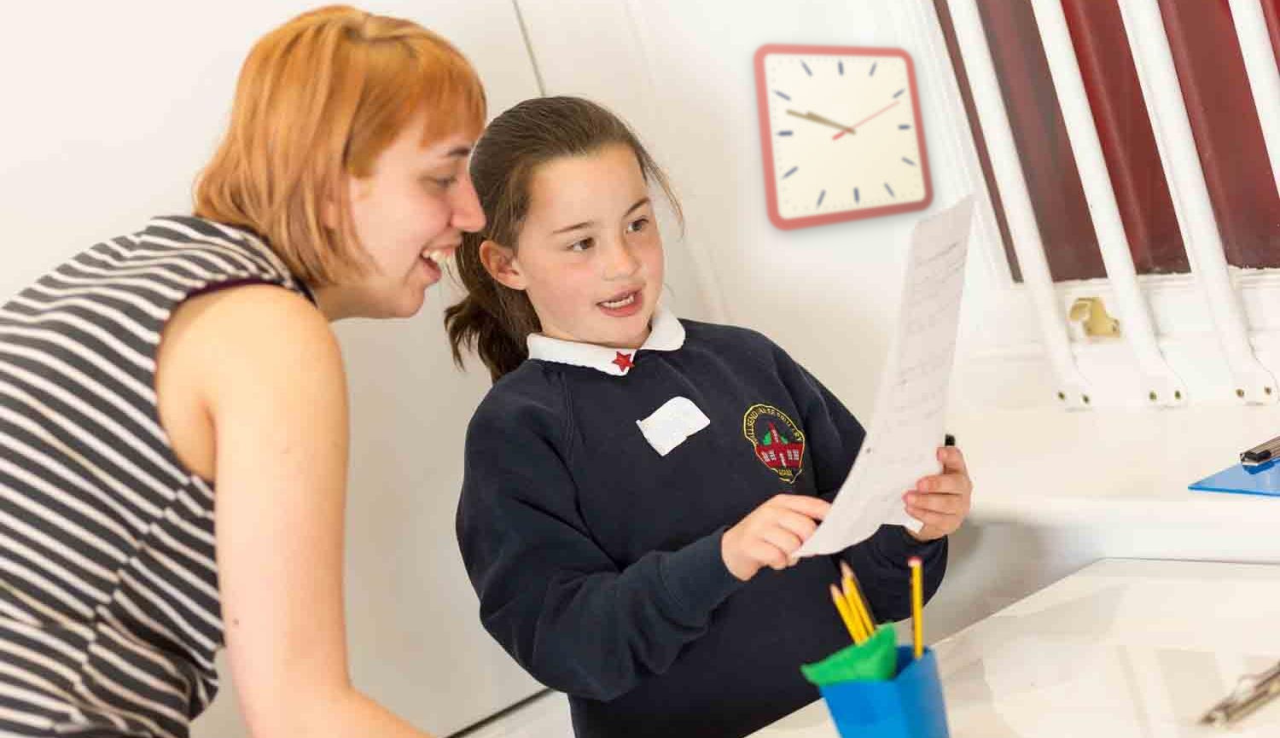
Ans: {"hour": 9, "minute": 48, "second": 11}
